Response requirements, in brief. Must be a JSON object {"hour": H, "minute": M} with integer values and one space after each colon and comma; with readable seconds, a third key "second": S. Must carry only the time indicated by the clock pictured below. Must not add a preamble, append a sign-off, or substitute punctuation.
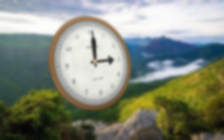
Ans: {"hour": 3, "minute": 1}
